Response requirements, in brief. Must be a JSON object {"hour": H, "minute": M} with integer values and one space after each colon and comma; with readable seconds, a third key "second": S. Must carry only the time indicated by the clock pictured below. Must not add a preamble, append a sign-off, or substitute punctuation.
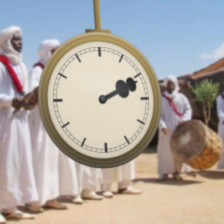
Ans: {"hour": 2, "minute": 11}
